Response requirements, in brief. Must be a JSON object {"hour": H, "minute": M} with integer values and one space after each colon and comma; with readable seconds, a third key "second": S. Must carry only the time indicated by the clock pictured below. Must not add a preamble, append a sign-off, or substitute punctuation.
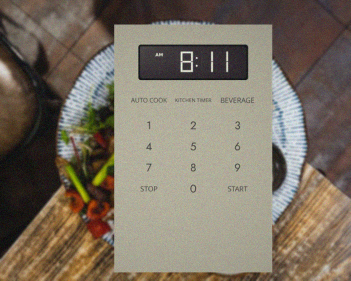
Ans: {"hour": 8, "minute": 11}
